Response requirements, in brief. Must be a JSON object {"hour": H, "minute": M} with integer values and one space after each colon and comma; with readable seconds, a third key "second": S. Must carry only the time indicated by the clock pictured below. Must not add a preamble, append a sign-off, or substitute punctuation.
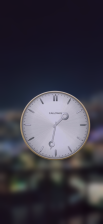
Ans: {"hour": 1, "minute": 32}
